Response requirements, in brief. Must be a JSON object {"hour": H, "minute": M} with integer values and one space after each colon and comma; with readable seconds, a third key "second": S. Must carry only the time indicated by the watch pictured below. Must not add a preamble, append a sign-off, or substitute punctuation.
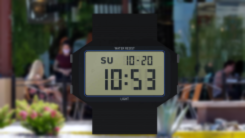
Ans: {"hour": 10, "minute": 53}
